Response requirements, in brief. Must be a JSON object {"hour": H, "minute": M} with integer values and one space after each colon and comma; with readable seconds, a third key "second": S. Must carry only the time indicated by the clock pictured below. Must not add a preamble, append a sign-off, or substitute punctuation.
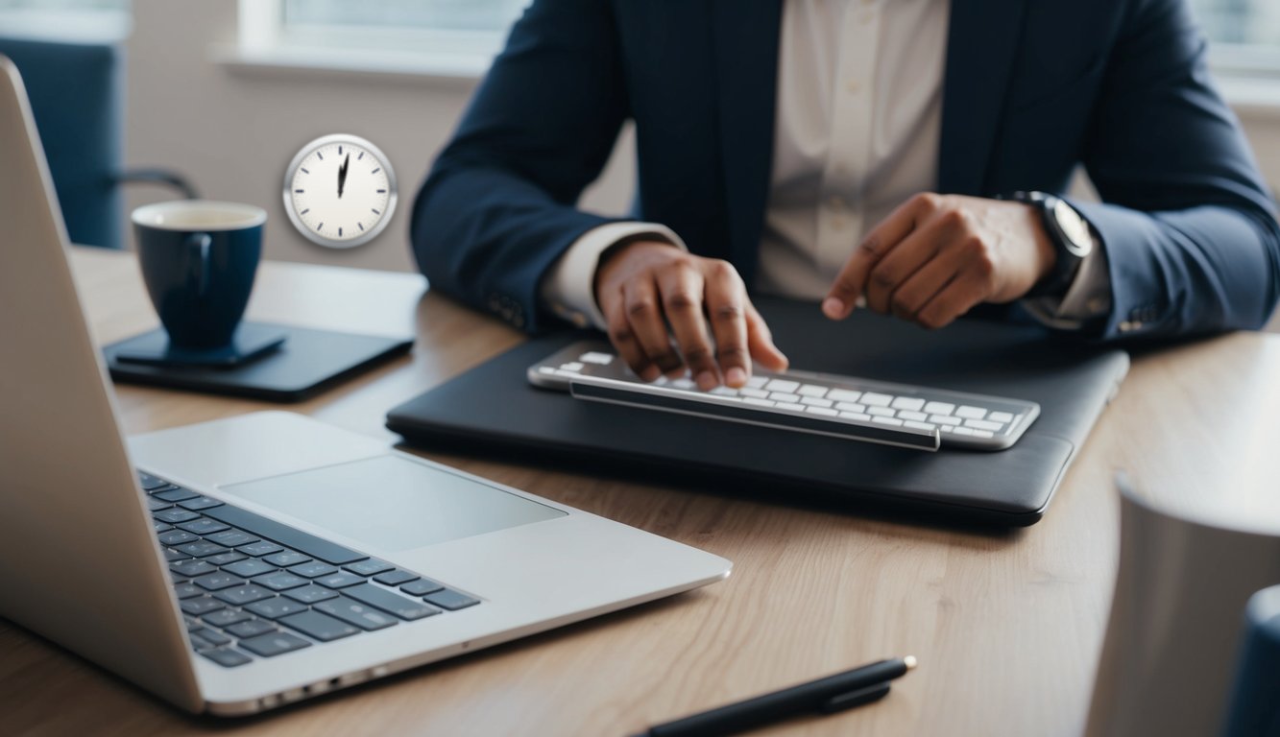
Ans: {"hour": 12, "minute": 2}
